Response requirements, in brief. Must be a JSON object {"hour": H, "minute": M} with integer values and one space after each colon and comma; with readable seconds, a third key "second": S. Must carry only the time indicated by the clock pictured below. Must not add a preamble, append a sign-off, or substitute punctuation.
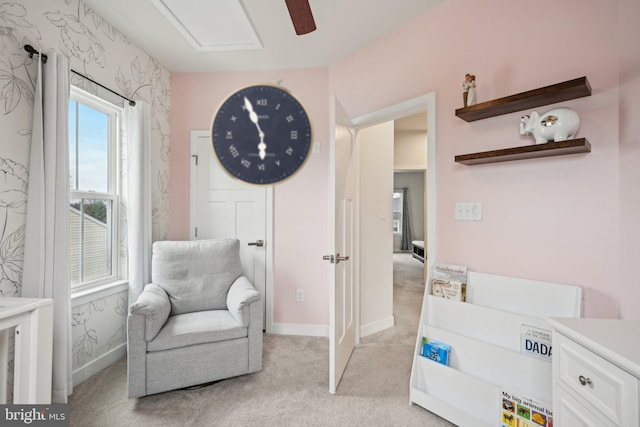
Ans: {"hour": 5, "minute": 56}
